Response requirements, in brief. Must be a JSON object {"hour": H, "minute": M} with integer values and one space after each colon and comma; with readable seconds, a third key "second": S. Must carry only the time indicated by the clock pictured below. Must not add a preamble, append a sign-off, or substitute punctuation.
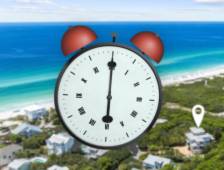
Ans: {"hour": 6, "minute": 0}
